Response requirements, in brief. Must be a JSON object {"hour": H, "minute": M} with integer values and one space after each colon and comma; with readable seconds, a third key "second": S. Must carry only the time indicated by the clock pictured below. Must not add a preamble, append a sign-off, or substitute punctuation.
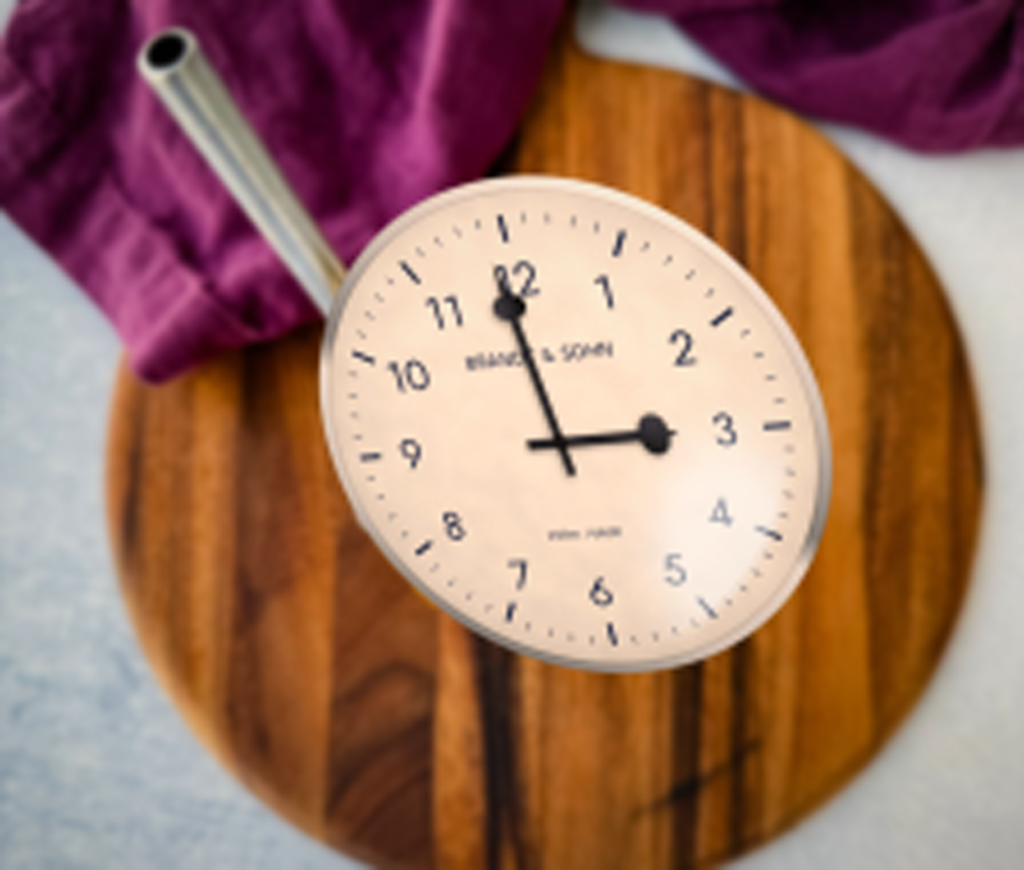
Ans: {"hour": 2, "minute": 59}
